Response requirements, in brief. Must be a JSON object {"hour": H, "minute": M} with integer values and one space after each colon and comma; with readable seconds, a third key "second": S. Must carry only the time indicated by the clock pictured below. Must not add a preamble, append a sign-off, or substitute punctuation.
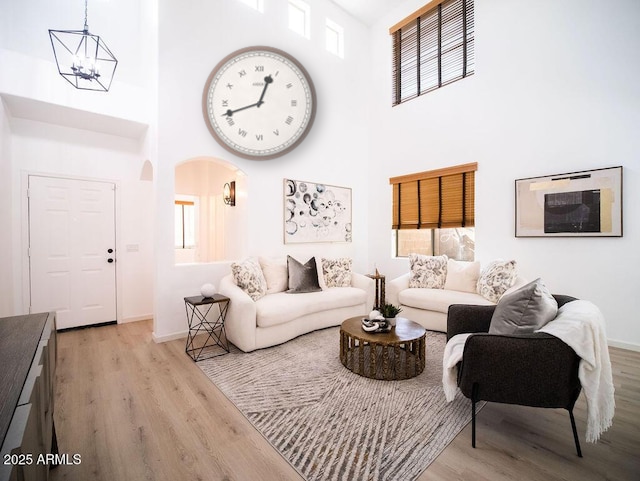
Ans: {"hour": 12, "minute": 42}
